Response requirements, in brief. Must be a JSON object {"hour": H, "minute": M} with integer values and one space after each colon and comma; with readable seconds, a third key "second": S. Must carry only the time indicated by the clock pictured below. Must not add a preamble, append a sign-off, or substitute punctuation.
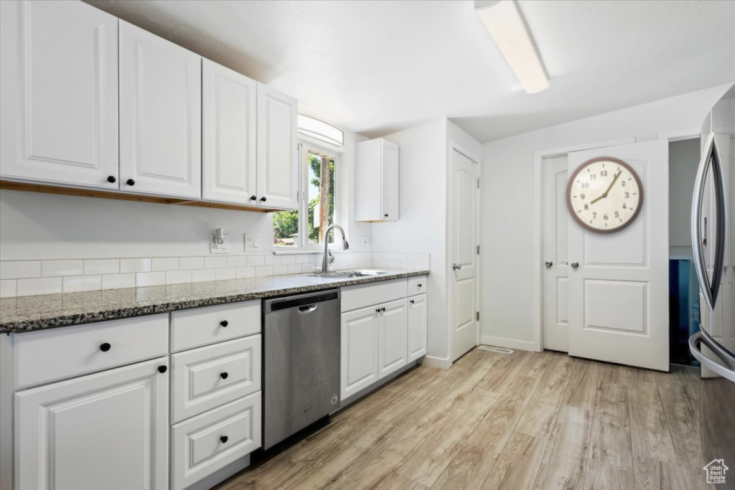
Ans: {"hour": 8, "minute": 6}
